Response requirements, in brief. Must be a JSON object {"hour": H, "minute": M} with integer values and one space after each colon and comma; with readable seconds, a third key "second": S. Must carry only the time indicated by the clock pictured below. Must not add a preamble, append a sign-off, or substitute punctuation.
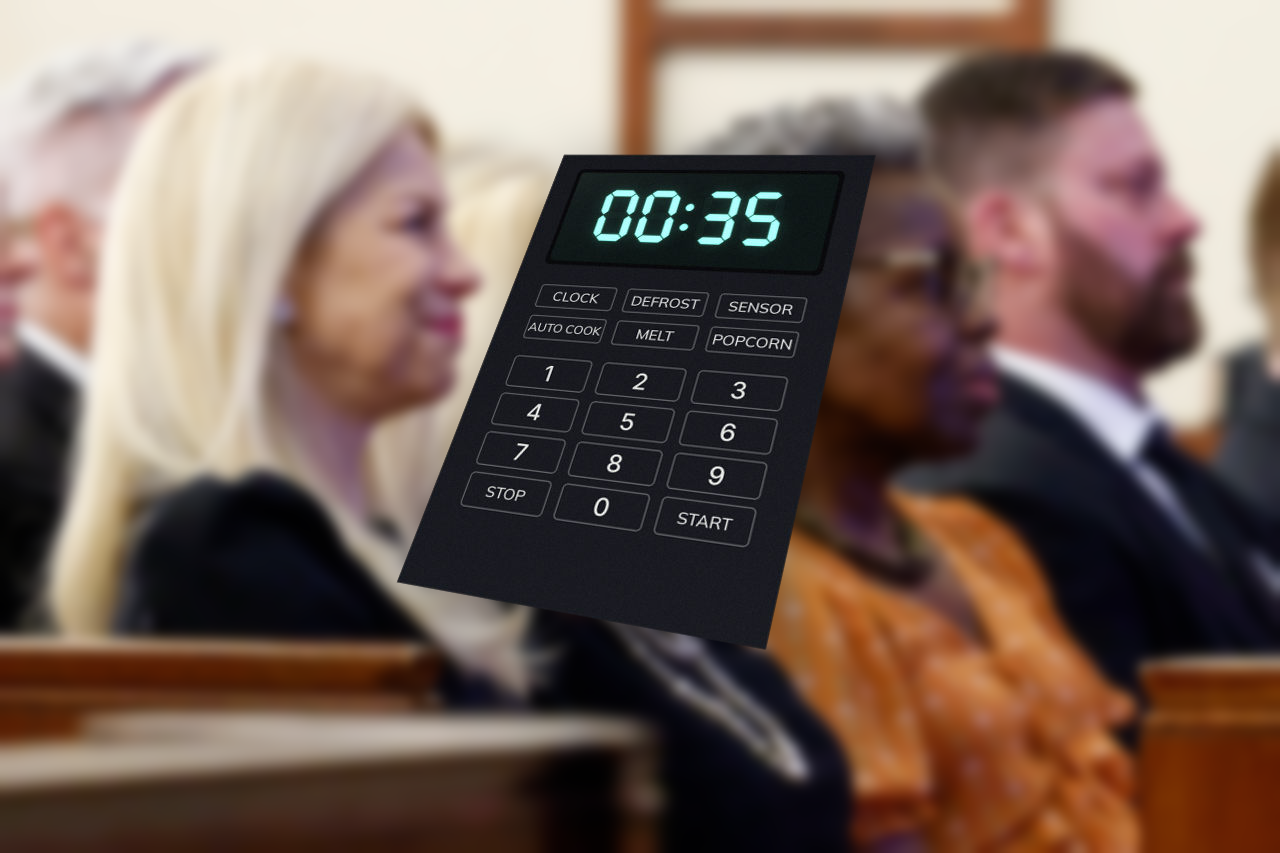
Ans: {"hour": 0, "minute": 35}
